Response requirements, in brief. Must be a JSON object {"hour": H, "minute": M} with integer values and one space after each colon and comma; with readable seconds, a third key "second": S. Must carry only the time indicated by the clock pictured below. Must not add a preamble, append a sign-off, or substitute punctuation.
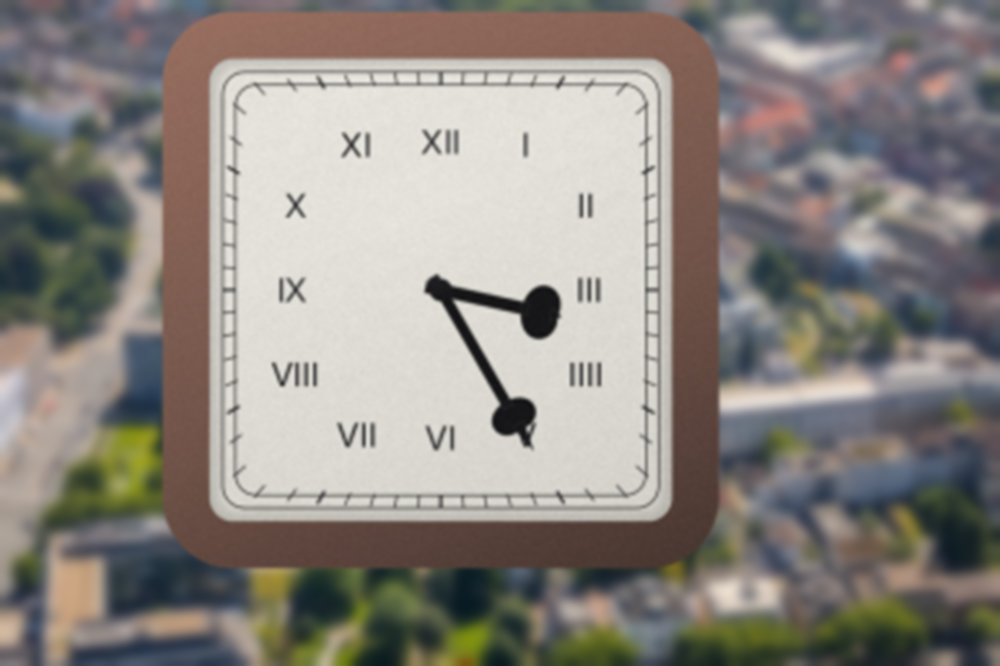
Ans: {"hour": 3, "minute": 25}
